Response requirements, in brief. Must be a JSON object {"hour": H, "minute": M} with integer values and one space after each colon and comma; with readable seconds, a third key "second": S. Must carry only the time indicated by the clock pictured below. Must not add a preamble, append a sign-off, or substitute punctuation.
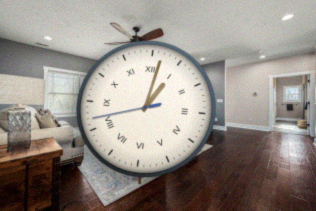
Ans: {"hour": 1, "minute": 1, "second": 42}
